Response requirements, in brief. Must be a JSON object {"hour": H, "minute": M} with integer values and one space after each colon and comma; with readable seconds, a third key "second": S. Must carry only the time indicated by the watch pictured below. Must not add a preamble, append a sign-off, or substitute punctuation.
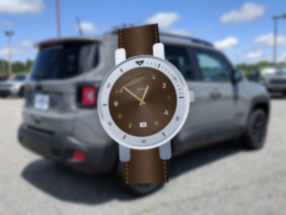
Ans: {"hour": 12, "minute": 52}
